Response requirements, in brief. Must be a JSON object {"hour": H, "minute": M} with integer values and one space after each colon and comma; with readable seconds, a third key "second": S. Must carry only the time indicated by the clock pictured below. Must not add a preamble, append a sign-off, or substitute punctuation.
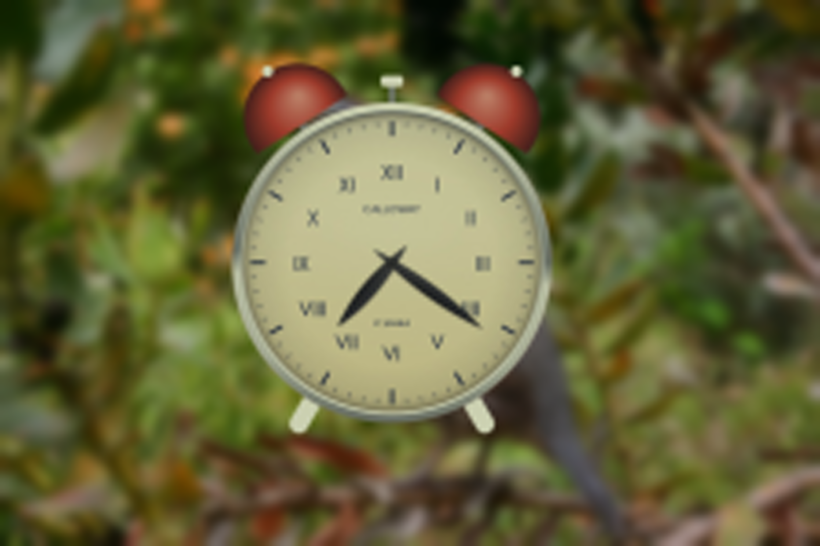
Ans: {"hour": 7, "minute": 21}
